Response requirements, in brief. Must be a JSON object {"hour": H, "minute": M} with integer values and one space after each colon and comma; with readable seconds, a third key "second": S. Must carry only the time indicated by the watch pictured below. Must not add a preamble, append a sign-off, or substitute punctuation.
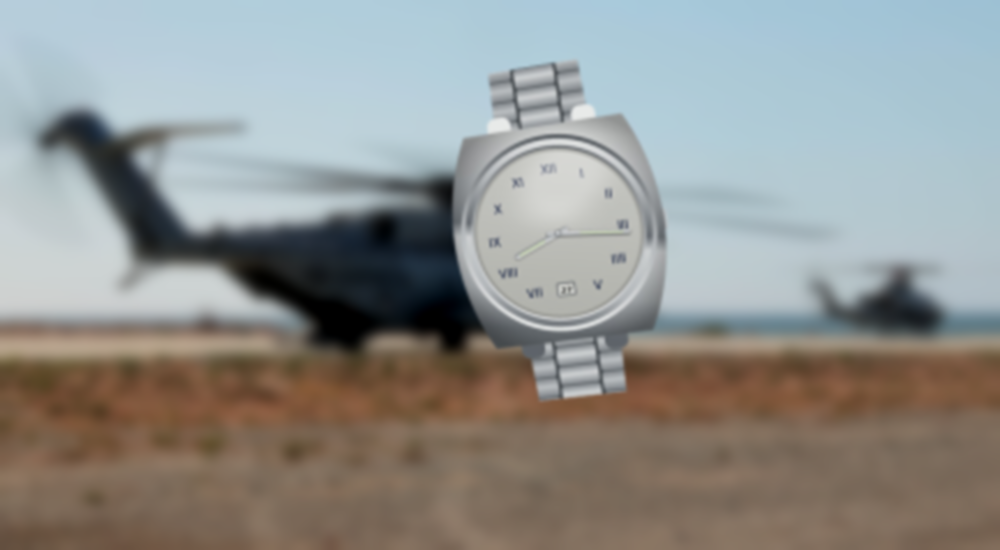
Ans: {"hour": 8, "minute": 16}
